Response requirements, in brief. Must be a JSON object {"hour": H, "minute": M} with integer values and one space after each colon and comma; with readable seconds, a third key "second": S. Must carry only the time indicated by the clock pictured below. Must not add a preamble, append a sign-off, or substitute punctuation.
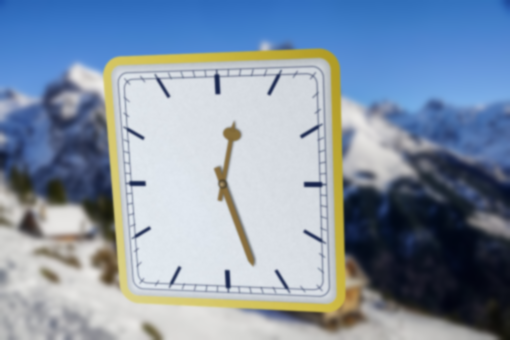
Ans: {"hour": 12, "minute": 27}
